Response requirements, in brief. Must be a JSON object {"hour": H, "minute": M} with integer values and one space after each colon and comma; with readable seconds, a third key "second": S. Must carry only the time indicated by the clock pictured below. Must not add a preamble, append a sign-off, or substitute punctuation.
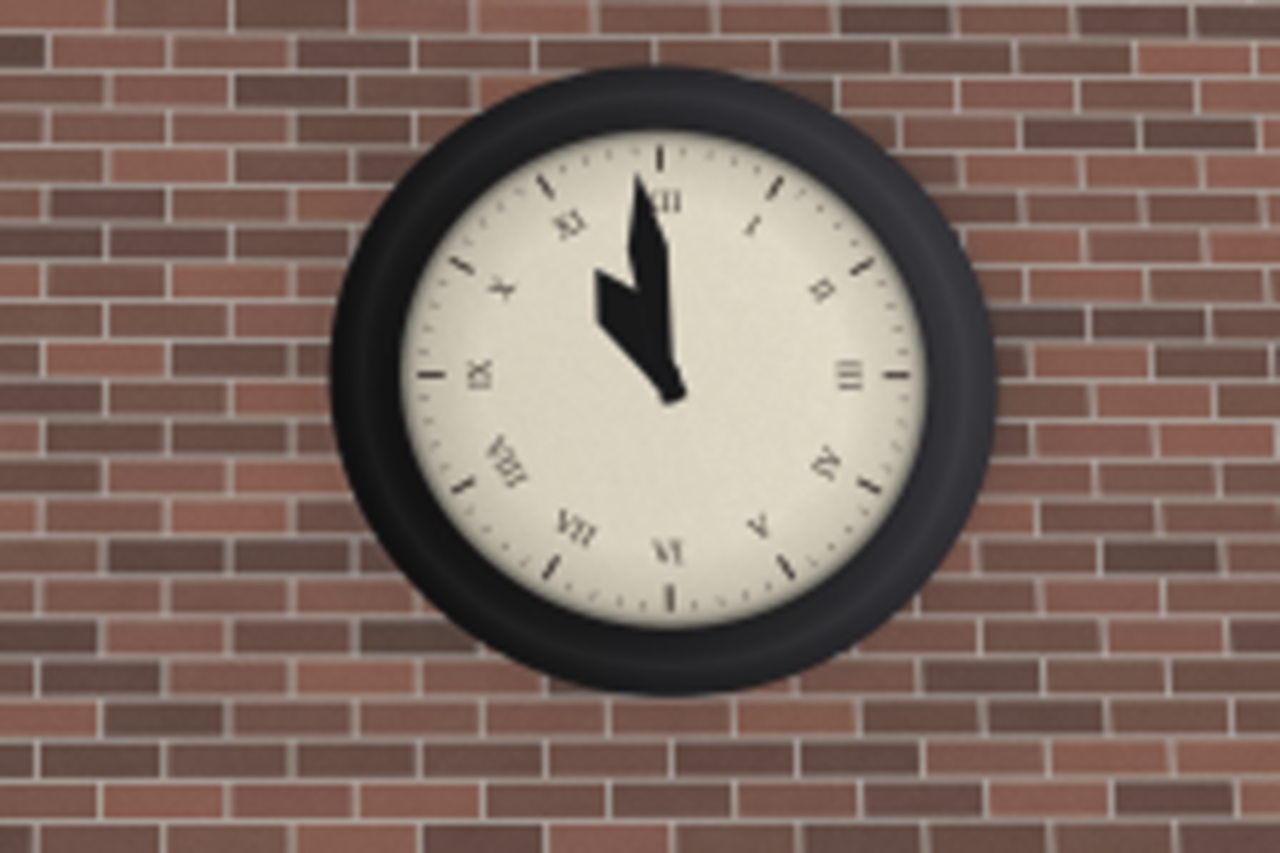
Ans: {"hour": 10, "minute": 59}
